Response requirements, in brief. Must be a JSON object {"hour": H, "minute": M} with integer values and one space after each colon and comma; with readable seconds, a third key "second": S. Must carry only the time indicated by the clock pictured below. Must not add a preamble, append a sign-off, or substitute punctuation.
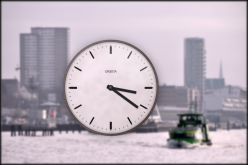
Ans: {"hour": 3, "minute": 21}
